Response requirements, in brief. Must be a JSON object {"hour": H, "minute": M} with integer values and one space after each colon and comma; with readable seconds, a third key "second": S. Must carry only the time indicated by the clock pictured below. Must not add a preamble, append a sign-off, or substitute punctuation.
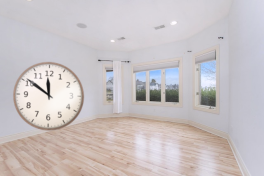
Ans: {"hour": 11, "minute": 51}
